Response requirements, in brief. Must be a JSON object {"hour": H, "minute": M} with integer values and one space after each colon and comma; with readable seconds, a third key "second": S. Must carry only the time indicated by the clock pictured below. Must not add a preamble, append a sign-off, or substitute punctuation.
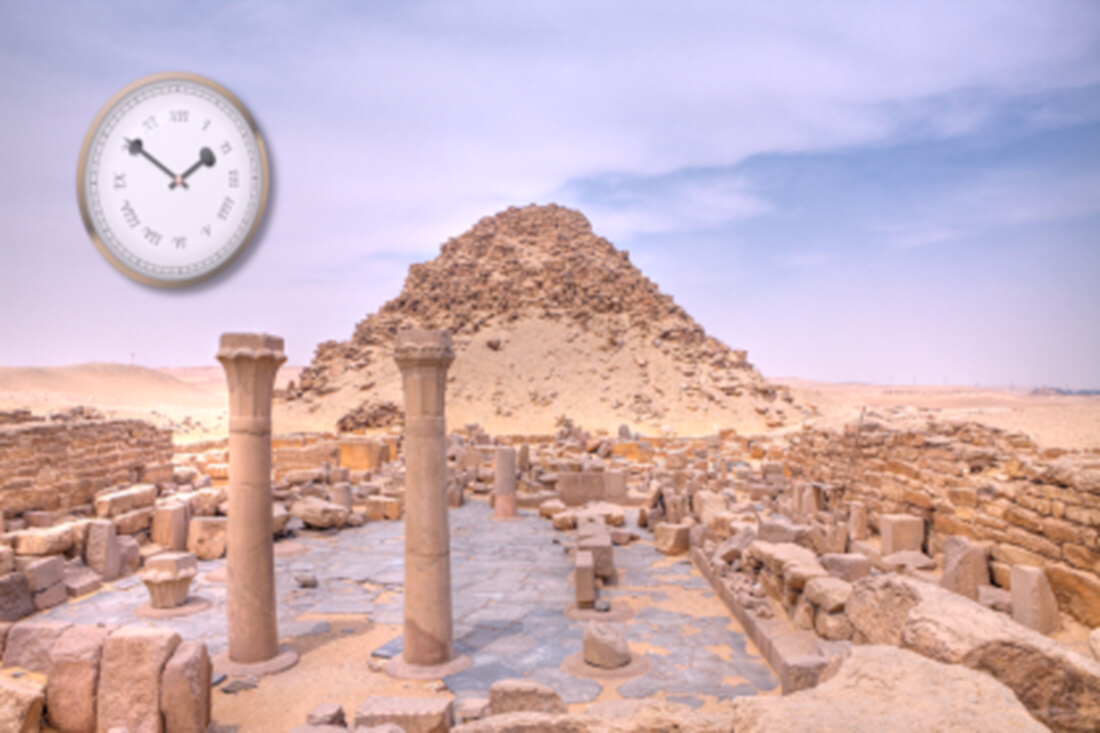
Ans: {"hour": 1, "minute": 51}
